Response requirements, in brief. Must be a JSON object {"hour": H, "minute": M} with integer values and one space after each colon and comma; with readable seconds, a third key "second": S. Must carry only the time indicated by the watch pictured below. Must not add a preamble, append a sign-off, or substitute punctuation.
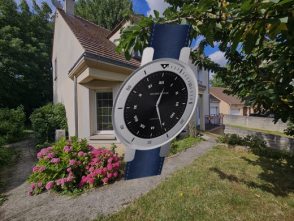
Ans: {"hour": 12, "minute": 26}
